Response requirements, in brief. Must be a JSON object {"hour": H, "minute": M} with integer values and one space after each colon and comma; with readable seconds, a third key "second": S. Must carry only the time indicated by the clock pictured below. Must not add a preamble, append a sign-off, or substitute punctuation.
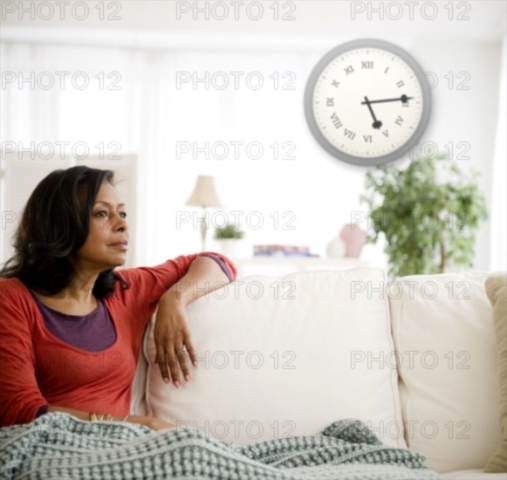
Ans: {"hour": 5, "minute": 14}
